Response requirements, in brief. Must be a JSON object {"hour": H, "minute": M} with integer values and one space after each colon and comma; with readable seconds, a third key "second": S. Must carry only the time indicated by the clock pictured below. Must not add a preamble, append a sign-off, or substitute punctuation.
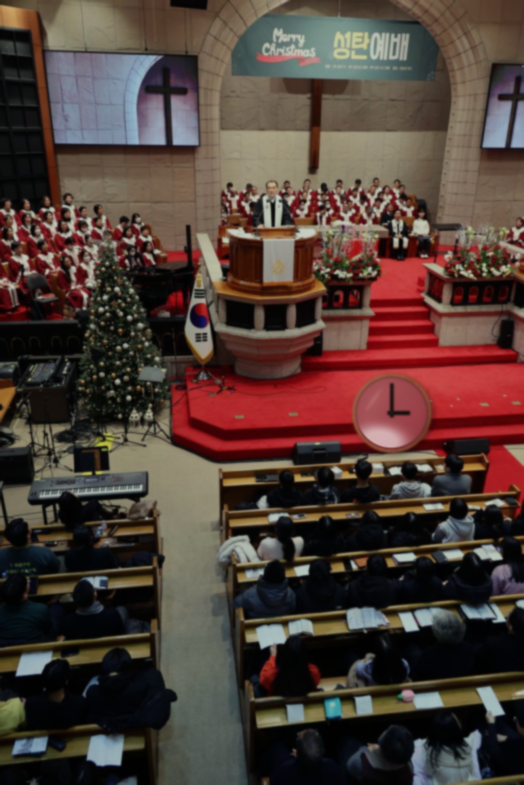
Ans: {"hour": 3, "minute": 0}
